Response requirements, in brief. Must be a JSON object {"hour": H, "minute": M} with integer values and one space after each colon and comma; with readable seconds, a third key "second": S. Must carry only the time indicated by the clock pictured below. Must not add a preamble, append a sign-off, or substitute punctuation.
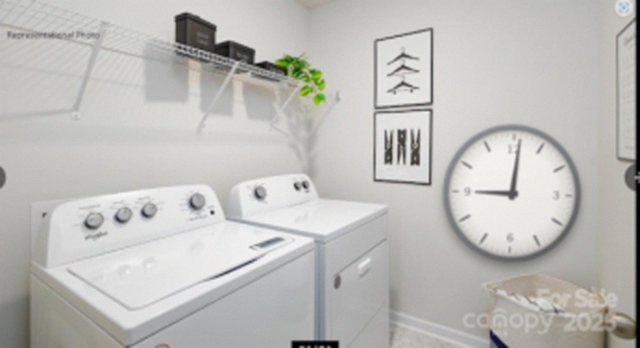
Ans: {"hour": 9, "minute": 1}
